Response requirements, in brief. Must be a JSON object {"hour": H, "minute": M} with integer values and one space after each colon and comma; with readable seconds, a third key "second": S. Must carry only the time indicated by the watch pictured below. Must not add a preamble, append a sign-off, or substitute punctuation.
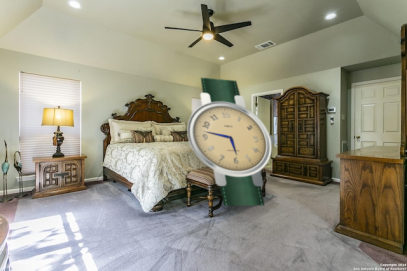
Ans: {"hour": 5, "minute": 47}
